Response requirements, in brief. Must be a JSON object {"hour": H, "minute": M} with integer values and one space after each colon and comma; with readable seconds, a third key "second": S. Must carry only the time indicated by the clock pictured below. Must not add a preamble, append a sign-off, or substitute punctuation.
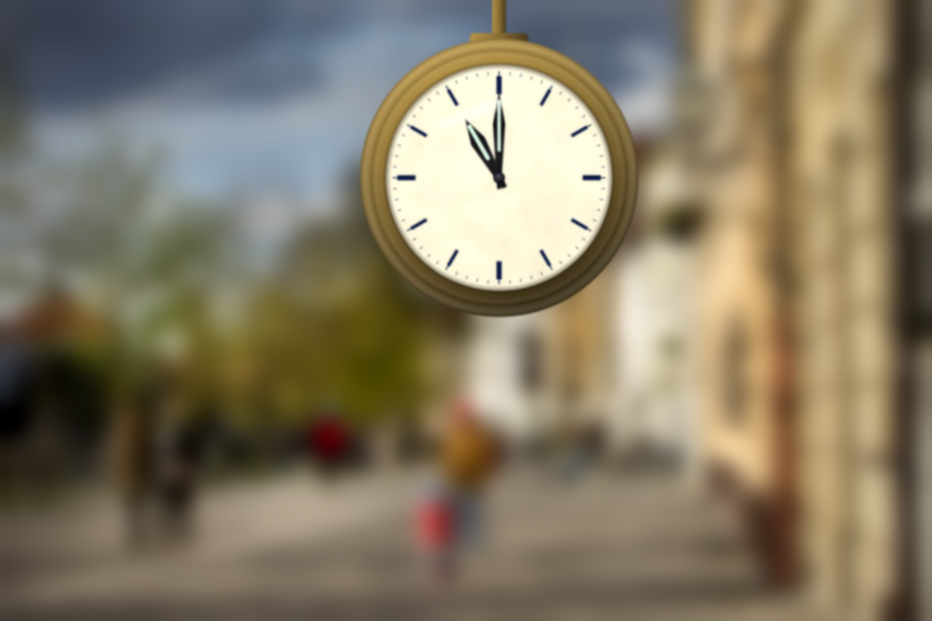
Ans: {"hour": 11, "minute": 0}
